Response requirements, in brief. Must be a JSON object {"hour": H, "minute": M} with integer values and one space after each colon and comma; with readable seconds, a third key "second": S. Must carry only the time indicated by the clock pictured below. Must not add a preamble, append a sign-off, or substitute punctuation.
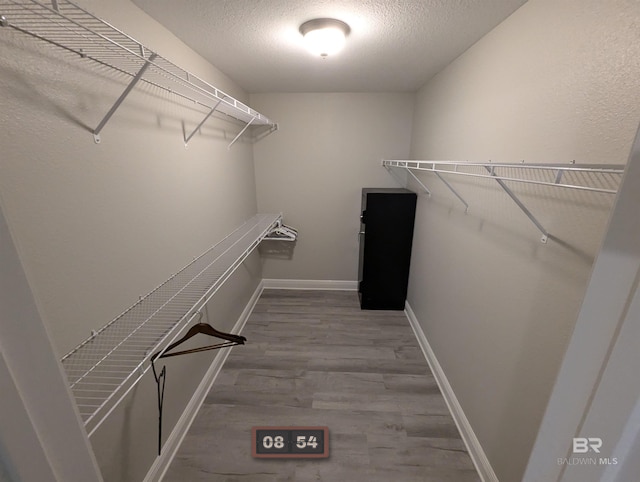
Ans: {"hour": 8, "minute": 54}
